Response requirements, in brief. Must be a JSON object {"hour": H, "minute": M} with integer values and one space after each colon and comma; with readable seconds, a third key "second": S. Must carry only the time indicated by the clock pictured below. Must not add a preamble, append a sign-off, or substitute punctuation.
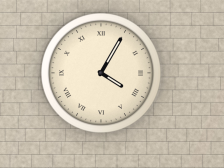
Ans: {"hour": 4, "minute": 5}
